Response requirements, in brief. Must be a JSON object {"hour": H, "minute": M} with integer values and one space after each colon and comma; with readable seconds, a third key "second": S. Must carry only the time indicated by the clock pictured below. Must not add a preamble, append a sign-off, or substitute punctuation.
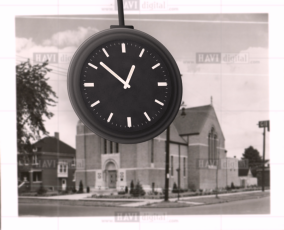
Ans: {"hour": 12, "minute": 52}
